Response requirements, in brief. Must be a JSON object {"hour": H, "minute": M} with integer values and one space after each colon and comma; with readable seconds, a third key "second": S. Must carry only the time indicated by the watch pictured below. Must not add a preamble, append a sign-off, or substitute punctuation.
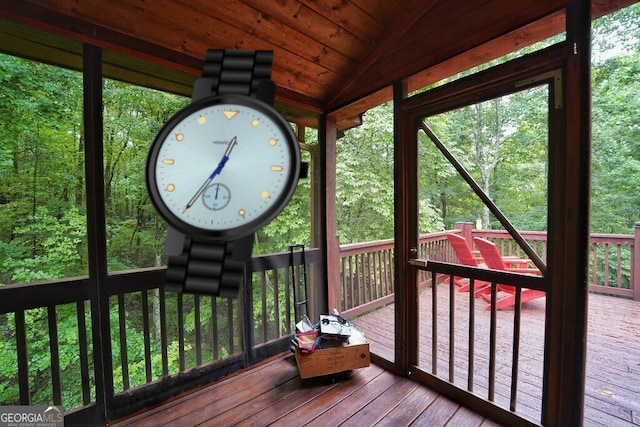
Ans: {"hour": 12, "minute": 35}
